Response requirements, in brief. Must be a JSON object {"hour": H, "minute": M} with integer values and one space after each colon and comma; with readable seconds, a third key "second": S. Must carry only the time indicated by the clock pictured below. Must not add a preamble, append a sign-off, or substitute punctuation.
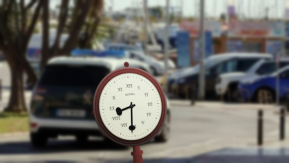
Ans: {"hour": 8, "minute": 31}
